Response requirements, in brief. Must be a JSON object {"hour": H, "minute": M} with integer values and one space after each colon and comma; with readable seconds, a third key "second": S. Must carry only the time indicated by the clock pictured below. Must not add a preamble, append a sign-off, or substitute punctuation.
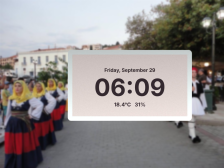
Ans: {"hour": 6, "minute": 9}
